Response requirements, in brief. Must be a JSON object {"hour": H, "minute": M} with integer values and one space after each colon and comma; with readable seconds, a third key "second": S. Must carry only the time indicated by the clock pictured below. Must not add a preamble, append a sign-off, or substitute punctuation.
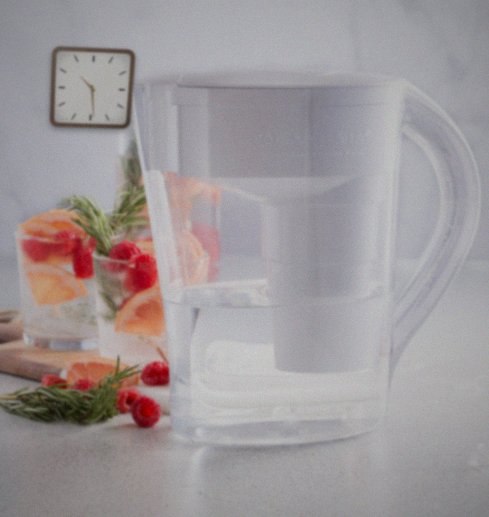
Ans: {"hour": 10, "minute": 29}
